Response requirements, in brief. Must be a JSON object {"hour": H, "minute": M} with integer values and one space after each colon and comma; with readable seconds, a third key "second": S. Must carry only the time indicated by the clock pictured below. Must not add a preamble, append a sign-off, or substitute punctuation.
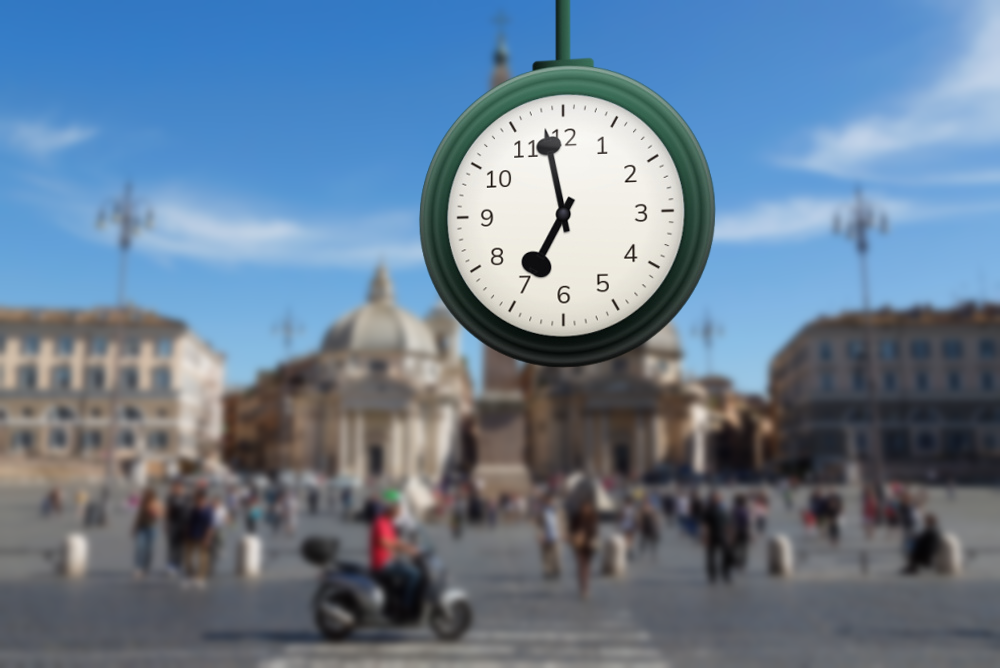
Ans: {"hour": 6, "minute": 58}
